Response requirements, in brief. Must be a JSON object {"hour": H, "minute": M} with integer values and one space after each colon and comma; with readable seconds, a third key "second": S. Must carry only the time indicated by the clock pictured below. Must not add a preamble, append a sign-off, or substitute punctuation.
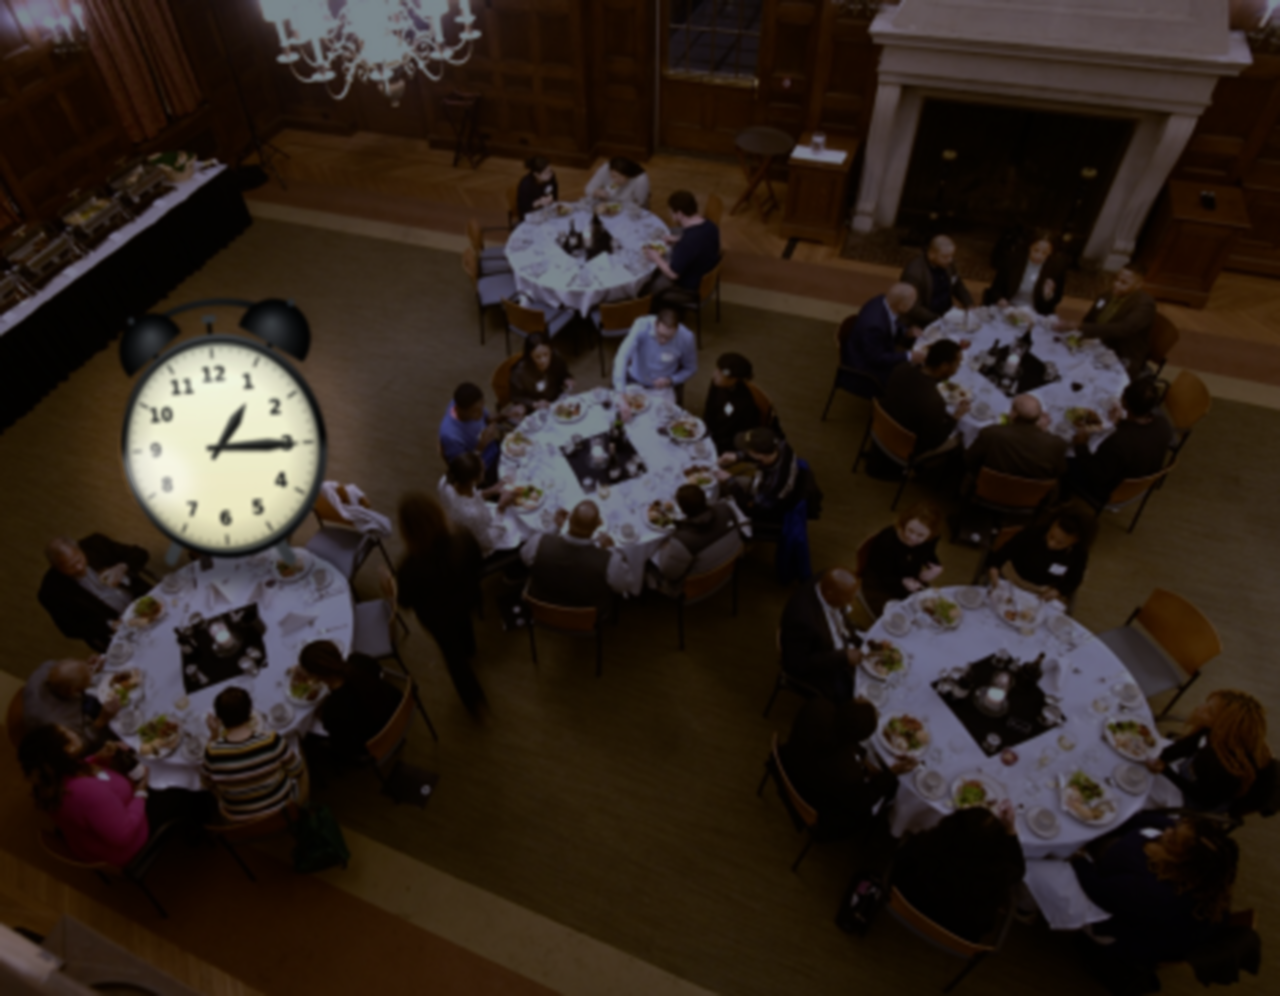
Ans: {"hour": 1, "minute": 15}
